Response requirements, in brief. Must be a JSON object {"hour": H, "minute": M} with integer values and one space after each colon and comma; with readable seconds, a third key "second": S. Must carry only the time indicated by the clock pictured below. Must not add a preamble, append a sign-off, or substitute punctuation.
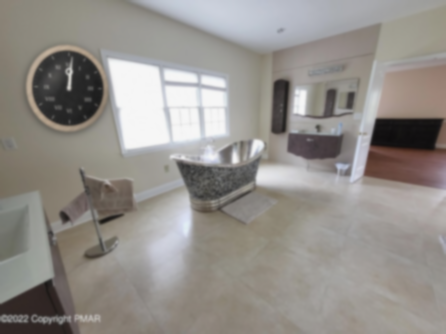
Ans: {"hour": 12, "minute": 1}
